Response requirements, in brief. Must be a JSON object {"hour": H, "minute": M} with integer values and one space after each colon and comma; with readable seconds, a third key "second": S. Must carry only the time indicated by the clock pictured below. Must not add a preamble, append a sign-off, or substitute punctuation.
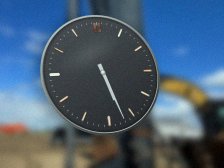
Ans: {"hour": 5, "minute": 27}
